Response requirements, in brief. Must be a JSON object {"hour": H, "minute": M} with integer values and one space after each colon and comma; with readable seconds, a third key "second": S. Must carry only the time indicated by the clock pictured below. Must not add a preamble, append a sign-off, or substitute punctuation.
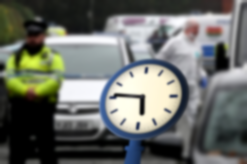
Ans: {"hour": 5, "minute": 46}
